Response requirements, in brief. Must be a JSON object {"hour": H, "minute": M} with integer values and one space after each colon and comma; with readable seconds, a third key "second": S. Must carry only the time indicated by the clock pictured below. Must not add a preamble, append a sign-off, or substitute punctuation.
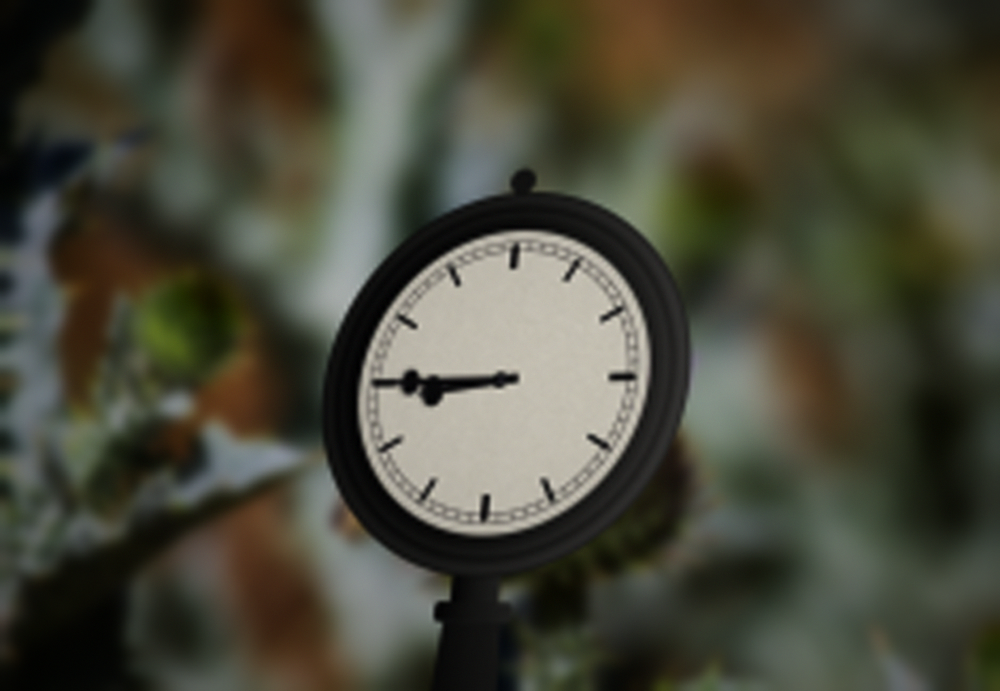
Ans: {"hour": 8, "minute": 45}
